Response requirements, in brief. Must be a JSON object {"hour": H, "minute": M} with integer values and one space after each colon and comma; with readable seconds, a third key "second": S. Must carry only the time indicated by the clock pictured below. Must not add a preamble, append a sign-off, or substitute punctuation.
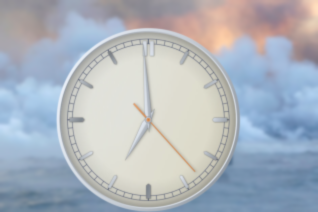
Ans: {"hour": 6, "minute": 59, "second": 23}
